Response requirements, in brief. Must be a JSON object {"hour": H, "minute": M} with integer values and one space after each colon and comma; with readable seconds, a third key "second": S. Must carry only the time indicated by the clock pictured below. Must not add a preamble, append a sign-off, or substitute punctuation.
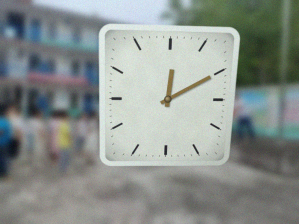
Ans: {"hour": 12, "minute": 10}
